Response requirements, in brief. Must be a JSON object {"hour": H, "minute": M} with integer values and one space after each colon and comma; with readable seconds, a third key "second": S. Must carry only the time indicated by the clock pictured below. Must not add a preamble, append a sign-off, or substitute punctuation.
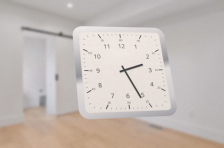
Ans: {"hour": 2, "minute": 26}
